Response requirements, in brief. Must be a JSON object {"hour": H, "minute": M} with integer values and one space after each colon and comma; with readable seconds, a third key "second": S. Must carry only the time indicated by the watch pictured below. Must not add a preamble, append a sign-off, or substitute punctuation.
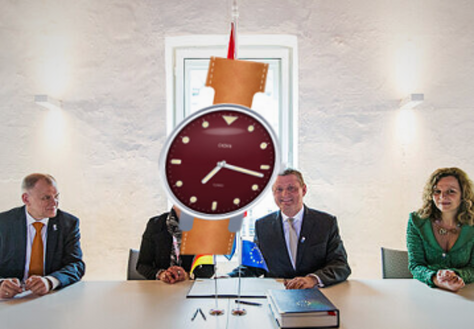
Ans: {"hour": 7, "minute": 17}
